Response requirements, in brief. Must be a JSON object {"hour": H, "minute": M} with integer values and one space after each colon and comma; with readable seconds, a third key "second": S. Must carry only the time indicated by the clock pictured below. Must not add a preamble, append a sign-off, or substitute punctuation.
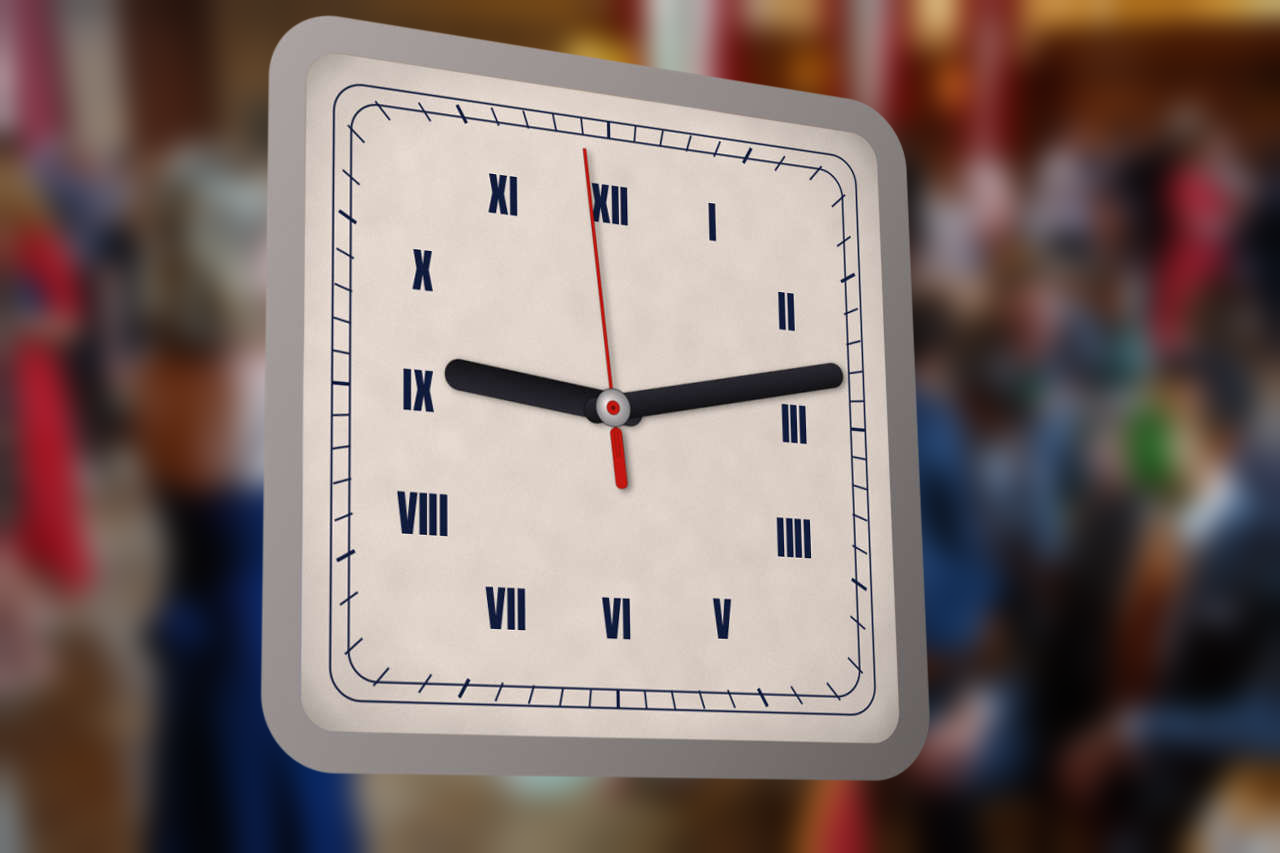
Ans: {"hour": 9, "minute": 12, "second": 59}
